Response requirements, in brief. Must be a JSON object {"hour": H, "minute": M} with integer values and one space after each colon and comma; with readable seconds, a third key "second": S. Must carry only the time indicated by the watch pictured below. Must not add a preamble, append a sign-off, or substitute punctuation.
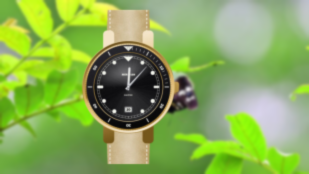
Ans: {"hour": 12, "minute": 7}
